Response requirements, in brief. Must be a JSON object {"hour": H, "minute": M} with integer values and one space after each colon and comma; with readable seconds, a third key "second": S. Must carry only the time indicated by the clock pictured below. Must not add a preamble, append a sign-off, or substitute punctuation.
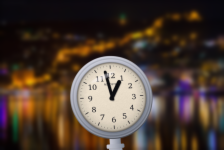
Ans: {"hour": 12, "minute": 58}
